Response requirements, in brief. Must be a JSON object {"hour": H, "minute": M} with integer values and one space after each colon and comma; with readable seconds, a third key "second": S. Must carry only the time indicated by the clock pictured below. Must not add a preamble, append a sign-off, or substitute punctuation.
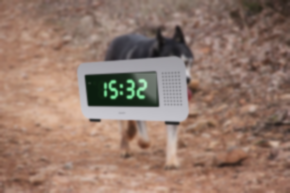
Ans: {"hour": 15, "minute": 32}
